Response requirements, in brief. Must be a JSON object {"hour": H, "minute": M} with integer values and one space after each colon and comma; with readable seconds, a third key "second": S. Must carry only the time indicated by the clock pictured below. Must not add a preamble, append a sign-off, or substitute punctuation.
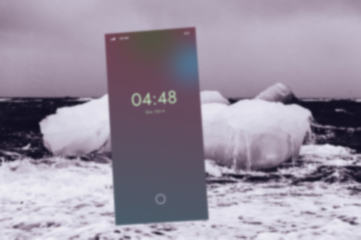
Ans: {"hour": 4, "minute": 48}
